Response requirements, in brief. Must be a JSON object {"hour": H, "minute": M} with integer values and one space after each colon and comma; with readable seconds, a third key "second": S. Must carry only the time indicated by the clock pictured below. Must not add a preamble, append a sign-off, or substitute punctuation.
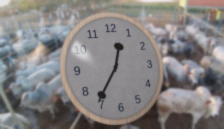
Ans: {"hour": 12, "minute": 36}
